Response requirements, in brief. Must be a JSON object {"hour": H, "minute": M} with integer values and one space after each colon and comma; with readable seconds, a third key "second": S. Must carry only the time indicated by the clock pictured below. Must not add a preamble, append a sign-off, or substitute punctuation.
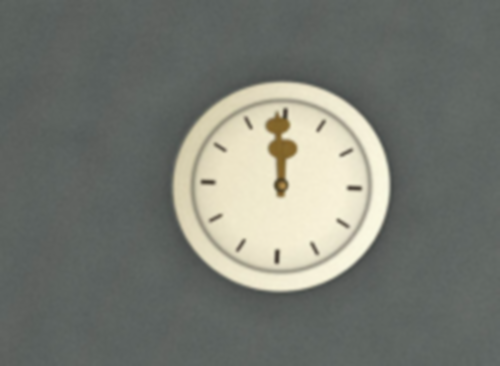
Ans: {"hour": 11, "minute": 59}
